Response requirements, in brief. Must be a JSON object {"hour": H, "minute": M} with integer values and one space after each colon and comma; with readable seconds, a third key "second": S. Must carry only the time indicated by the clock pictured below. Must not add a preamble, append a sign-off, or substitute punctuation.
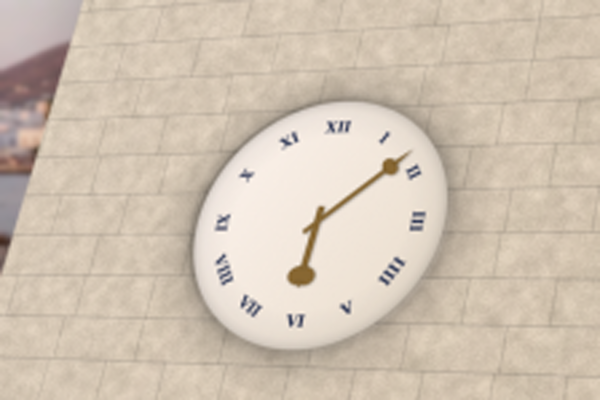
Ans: {"hour": 6, "minute": 8}
